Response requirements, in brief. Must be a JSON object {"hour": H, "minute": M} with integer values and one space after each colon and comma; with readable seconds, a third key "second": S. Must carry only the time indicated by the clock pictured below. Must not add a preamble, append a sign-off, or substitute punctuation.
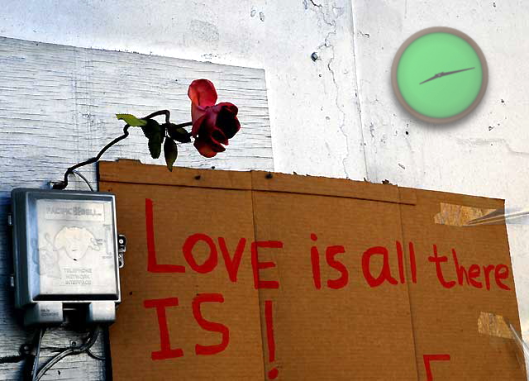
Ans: {"hour": 8, "minute": 13}
